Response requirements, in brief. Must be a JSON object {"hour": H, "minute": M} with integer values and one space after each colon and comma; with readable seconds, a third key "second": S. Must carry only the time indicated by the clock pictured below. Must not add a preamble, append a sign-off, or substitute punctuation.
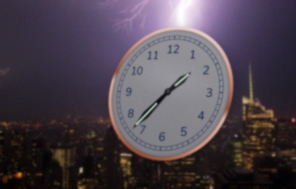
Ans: {"hour": 1, "minute": 37}
